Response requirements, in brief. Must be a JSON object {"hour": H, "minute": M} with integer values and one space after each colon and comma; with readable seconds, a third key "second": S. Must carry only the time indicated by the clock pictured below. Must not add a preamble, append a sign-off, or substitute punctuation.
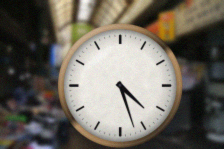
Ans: {"hour": 4, "minute": 27}
